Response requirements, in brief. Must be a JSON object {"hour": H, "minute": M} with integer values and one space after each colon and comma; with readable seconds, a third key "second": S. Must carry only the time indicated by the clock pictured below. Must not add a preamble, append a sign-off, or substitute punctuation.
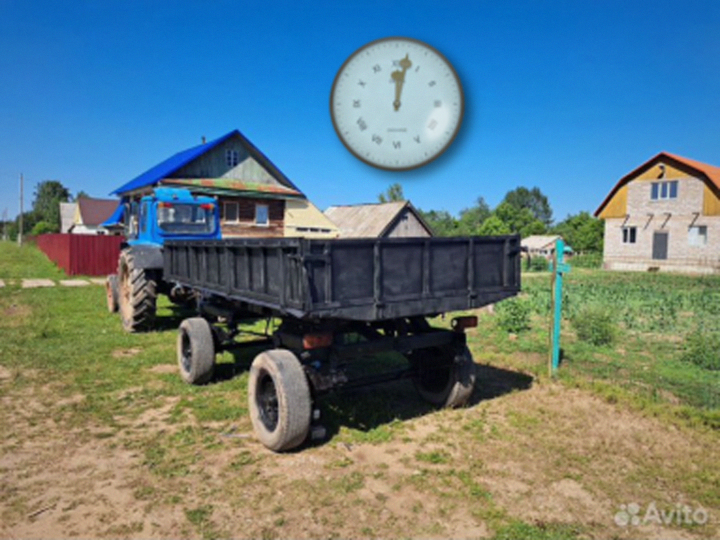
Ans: {"hour": 12, "minute": 2}
